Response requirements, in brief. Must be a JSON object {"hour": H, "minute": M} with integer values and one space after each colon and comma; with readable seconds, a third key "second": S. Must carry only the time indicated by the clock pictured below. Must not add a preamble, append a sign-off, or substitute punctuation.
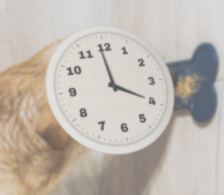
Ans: {"hour": 3, "minute": 59}
